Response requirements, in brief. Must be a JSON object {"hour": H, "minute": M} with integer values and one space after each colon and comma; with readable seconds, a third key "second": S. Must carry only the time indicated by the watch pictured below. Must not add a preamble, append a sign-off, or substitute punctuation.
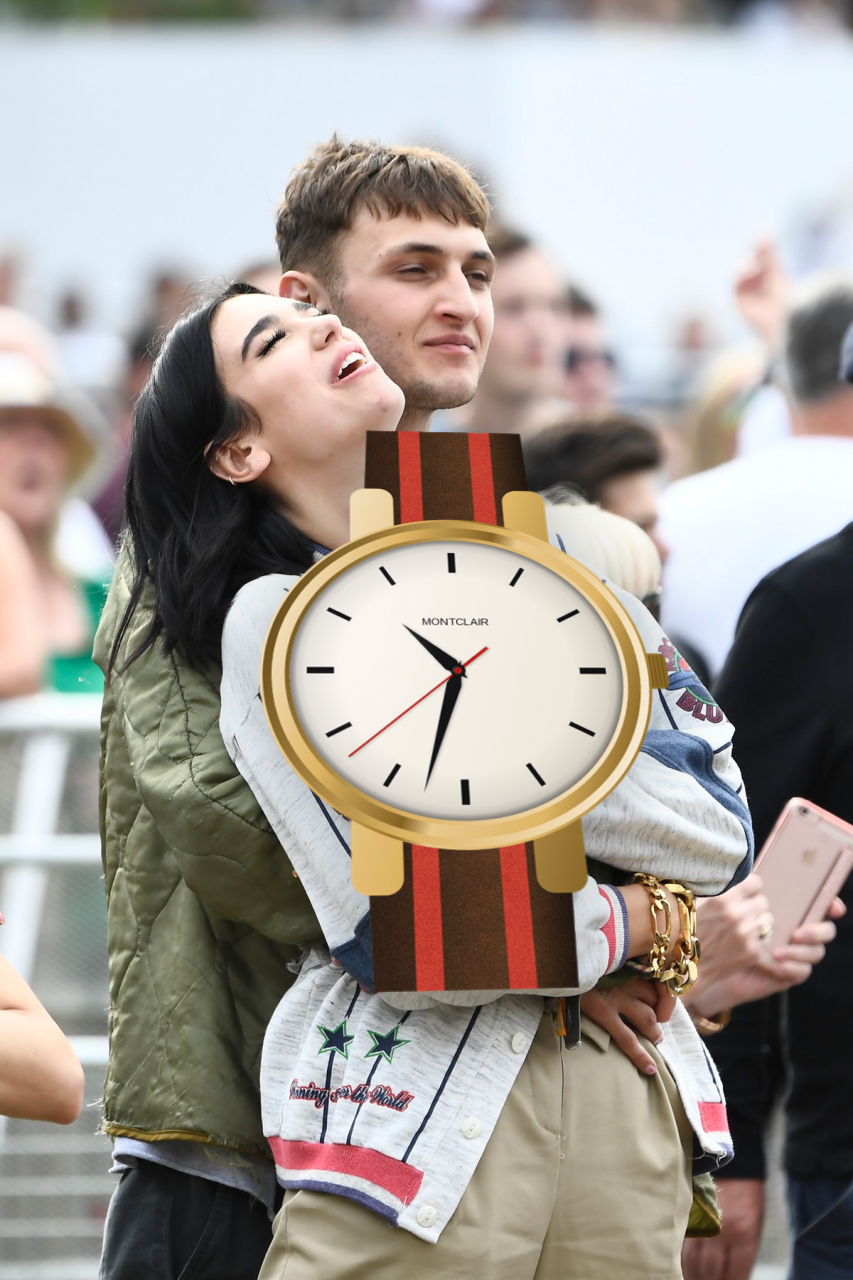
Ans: {"hour": 10, "minute": 32, "second": 38}
